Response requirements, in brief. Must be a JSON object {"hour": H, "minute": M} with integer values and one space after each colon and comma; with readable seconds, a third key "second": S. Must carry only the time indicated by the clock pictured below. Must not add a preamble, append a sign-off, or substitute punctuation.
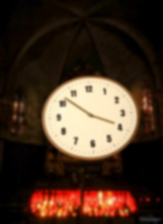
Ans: {"hour": 3, "minute": 52}
